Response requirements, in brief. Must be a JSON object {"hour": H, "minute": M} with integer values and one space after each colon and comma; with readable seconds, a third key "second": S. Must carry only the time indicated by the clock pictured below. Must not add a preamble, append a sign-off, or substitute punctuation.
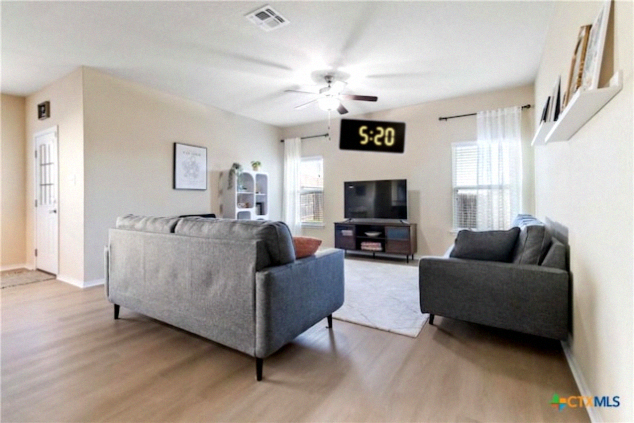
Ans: {"hour": 5, "minute": 20}
